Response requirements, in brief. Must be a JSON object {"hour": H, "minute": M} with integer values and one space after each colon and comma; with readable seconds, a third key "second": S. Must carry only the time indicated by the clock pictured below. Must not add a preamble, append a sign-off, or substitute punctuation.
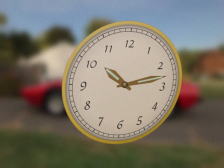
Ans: {"hour": 10, "minute": 13}
